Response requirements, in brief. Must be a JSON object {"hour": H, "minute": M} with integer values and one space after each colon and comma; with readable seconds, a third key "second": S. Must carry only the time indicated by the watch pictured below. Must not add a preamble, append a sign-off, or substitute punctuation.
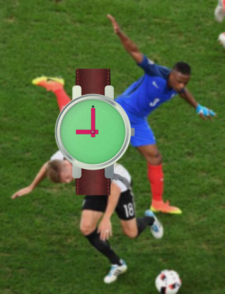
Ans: {"hour": 9, "minute": 0}
